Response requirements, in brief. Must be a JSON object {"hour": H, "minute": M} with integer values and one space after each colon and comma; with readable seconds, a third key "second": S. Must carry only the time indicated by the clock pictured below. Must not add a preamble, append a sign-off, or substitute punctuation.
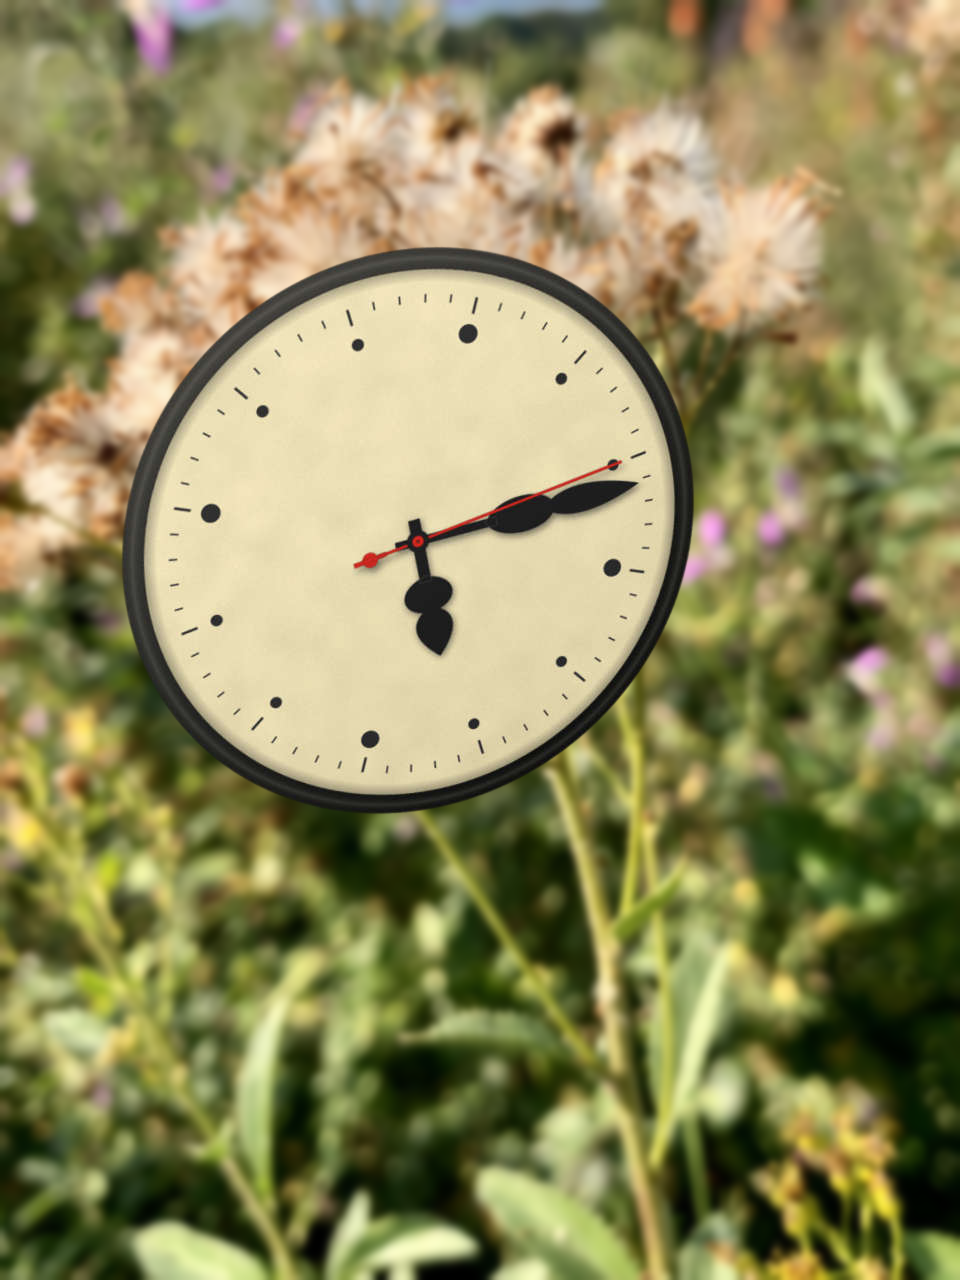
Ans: {"hour": 5, "minute": 11, "second": 10}
